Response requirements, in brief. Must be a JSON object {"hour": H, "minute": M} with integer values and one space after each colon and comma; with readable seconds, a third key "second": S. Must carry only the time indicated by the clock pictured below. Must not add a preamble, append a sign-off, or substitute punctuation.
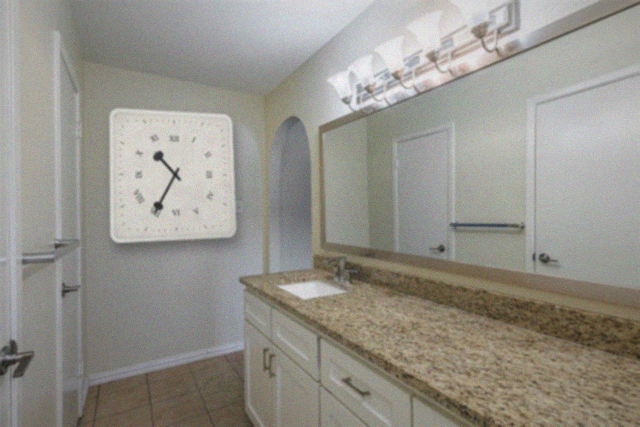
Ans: {"hour": 10, "minute": 35}
